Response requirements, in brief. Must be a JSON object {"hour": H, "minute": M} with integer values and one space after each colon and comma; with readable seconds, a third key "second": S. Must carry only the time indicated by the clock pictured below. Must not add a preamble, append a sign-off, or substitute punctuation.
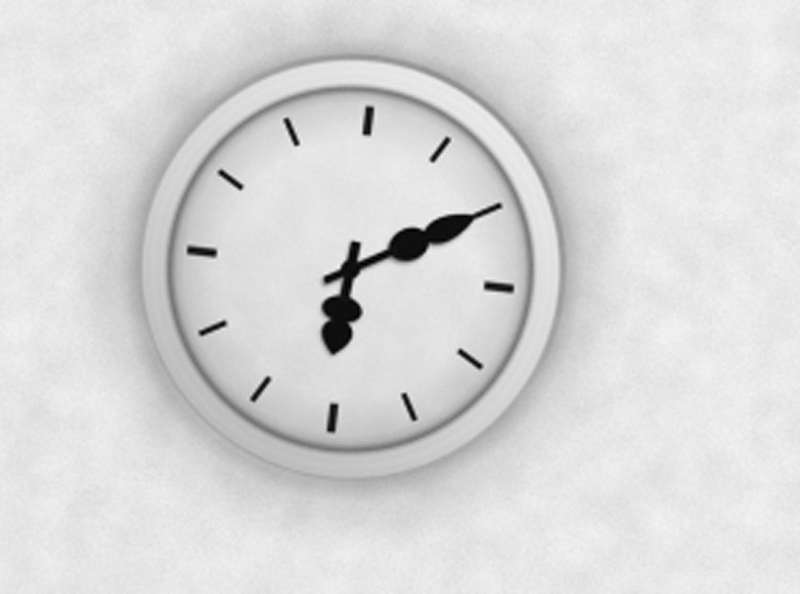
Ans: {"hour": 6, "minute": 10}
